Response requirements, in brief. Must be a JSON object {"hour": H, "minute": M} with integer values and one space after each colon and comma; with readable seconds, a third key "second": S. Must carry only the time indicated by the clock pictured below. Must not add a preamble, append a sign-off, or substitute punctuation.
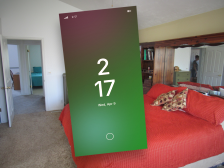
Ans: {"hour": 2, "minute": 17}
